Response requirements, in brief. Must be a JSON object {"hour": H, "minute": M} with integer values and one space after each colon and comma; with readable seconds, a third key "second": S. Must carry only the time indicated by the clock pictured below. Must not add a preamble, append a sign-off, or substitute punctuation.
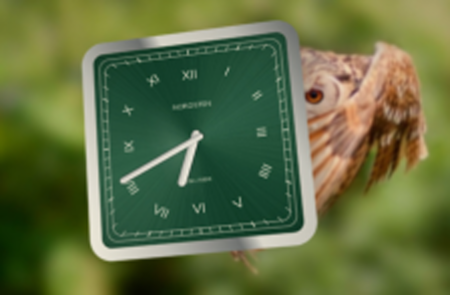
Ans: {"hour": 6, "minute": 41}
